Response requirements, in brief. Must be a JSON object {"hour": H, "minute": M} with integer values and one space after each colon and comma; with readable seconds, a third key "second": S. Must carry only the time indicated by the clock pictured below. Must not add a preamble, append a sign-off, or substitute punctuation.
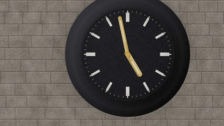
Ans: {"hour": 4, "minute": 58}
